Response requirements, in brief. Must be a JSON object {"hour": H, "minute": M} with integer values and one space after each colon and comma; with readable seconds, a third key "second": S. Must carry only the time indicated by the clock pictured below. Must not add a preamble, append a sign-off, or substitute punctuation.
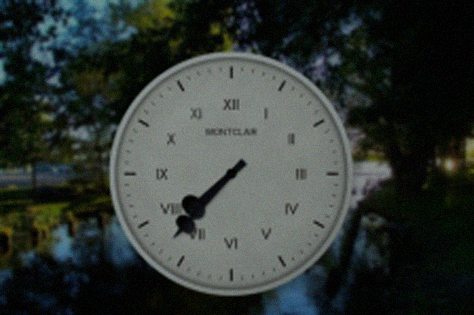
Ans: {"hour": 7, "minute": 37}
